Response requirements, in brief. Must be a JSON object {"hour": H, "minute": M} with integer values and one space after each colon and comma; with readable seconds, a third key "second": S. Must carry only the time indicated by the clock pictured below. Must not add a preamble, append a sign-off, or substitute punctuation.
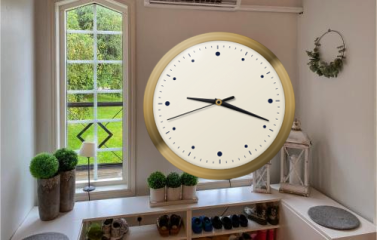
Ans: {"hour": 9, "minute": 18, "second": 42}
